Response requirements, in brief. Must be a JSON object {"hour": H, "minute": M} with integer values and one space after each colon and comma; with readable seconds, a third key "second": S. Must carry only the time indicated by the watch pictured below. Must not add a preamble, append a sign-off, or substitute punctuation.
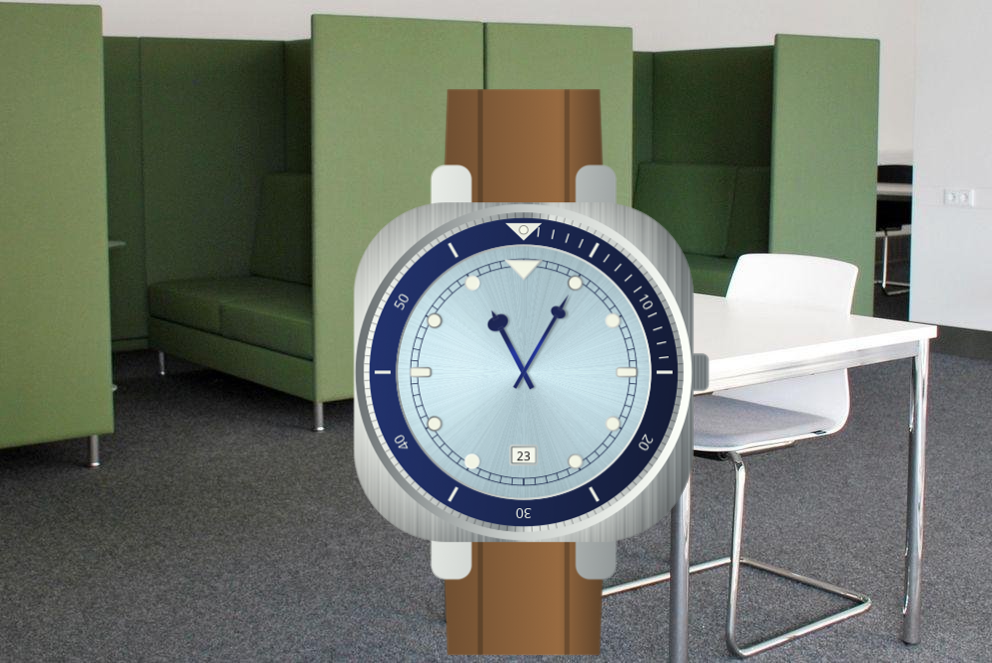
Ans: {"hour": 11, "minute": 5}
